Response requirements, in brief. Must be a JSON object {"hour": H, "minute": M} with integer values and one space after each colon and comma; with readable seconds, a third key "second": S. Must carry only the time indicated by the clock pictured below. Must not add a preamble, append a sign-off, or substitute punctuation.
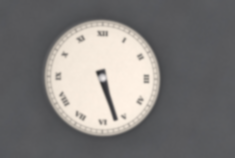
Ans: {"hour": 5, "minute": 27}
